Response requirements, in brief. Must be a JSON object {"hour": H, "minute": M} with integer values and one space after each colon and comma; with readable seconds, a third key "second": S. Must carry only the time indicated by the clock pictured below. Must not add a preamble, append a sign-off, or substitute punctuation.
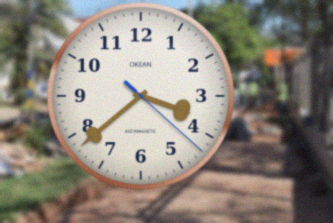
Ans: {"hour": 3, "minute": 38, "second": 22}
